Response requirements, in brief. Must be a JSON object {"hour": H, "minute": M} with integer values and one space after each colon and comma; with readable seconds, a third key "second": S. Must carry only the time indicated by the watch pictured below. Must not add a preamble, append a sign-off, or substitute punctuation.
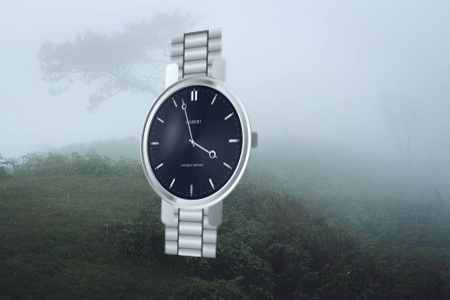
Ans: {"hour": 3, "minute": 57}
